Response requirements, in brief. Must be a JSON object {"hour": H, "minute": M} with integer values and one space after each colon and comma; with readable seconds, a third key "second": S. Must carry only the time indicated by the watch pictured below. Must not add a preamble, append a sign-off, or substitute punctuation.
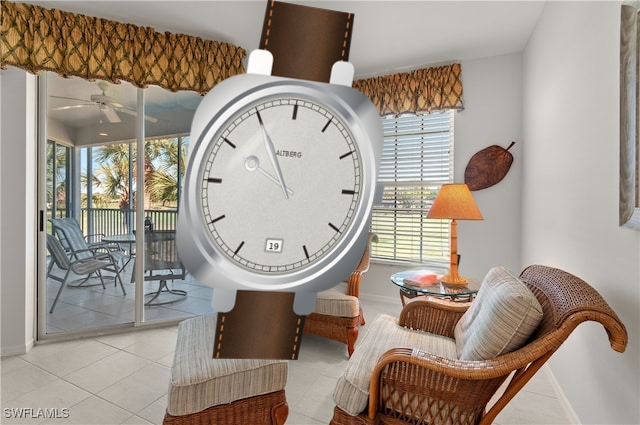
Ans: {"hour": 9, "minute": 55}
